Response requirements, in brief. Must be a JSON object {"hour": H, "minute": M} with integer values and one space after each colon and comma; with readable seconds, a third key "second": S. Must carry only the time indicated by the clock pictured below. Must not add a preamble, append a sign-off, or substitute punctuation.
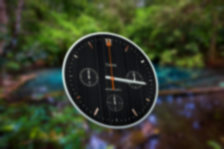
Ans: {"hour": 3, "minute": 16}
